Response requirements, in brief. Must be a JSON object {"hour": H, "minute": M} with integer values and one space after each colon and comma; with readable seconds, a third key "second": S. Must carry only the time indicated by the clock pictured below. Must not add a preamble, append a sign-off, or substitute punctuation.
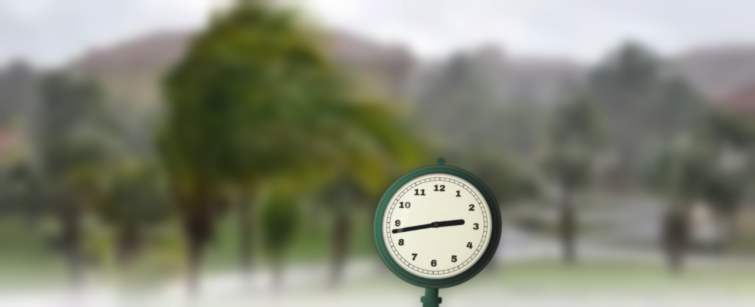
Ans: {"hour": 2, "minute": 43}
